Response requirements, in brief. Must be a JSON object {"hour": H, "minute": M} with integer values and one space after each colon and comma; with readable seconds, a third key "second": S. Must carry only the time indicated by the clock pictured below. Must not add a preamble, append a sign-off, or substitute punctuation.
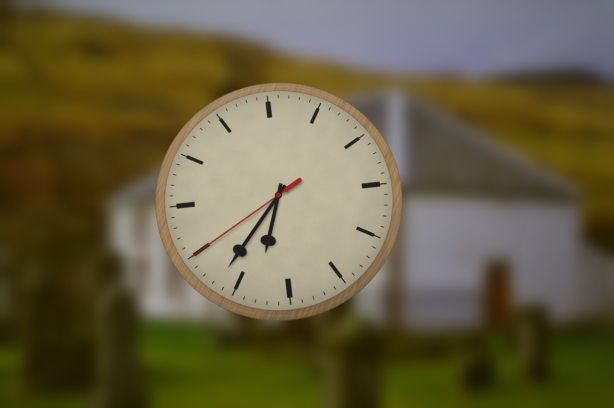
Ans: {"hour": 6, "minute": 36, "second": 40}
